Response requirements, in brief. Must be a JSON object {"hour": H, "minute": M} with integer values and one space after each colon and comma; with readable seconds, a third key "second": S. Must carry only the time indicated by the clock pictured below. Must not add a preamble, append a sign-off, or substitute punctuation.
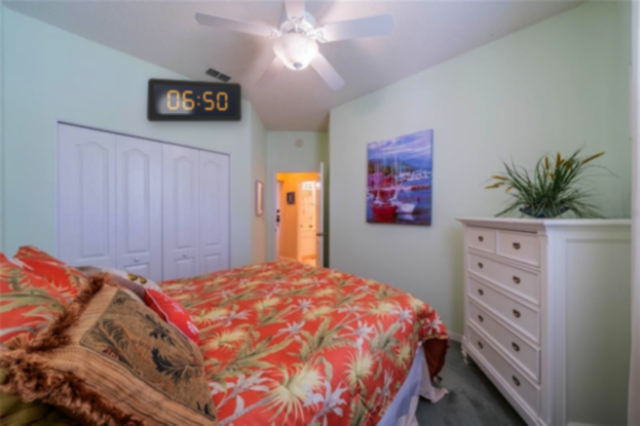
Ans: {"hour": 6, "minute": 50}
